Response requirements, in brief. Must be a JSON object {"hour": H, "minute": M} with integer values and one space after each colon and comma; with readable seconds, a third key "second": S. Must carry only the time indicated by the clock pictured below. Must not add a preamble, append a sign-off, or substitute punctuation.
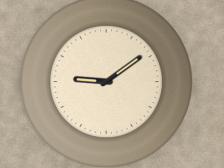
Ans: {"hour": 9, "minute": 9}
